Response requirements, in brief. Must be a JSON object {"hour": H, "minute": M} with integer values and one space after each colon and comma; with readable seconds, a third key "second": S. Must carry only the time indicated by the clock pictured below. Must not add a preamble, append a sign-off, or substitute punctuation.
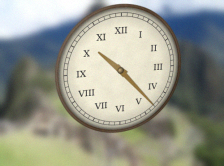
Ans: {"hour": 10, "minute": 23}
